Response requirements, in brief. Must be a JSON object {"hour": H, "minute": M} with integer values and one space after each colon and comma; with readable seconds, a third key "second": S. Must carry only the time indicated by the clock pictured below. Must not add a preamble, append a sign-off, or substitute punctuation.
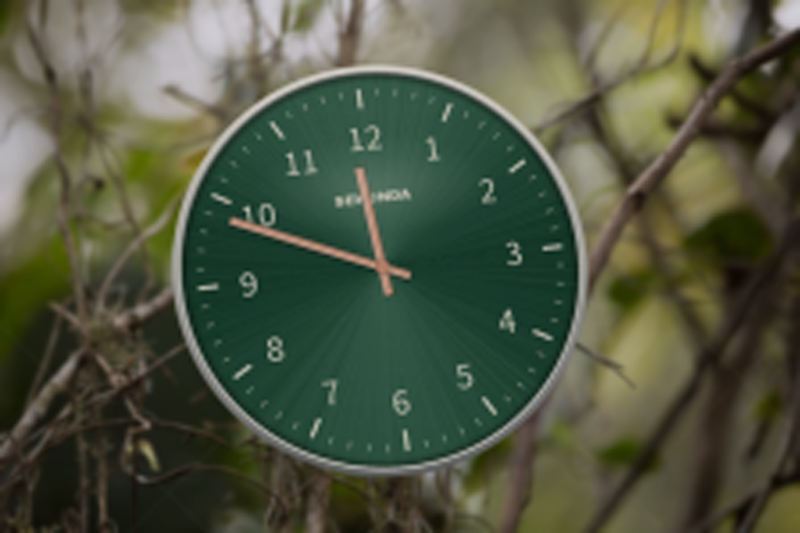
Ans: {"hour": 11, "minute": 49}
